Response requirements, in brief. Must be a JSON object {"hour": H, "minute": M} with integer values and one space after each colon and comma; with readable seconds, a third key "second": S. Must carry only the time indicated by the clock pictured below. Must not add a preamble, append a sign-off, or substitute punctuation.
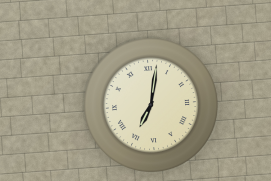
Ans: {"hour": 7, "minute": 2}
